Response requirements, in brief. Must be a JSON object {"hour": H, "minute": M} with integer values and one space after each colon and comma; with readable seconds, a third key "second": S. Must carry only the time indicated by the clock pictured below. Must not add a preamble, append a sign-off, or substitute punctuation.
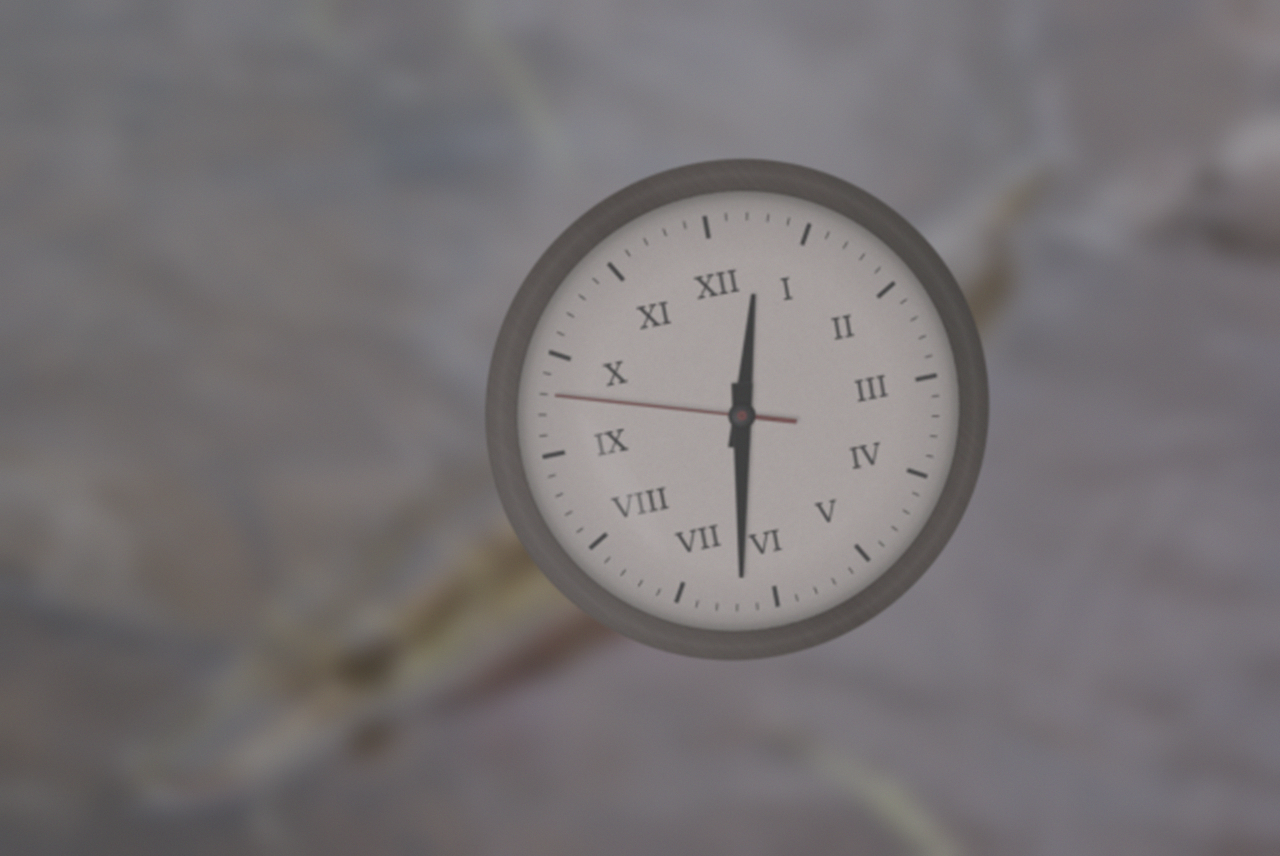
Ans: {"hour": 12, "minute": 31, "second": 48}
